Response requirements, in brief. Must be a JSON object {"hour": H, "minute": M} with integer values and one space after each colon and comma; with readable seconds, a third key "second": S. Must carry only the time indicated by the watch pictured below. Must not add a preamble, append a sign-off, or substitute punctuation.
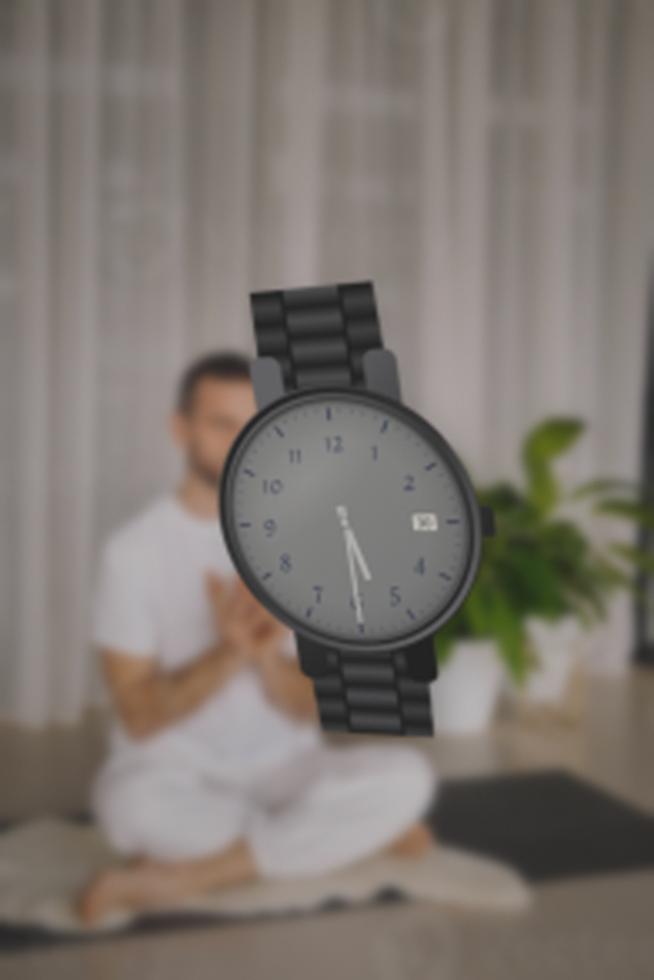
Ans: {"hour": 5, "minute": 30}
